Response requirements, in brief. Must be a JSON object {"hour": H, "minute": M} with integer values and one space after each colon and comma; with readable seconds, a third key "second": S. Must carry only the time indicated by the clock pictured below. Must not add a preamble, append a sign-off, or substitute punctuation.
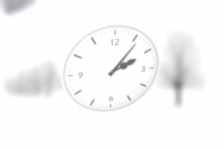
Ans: {"hour": 2, "minute": 6}
